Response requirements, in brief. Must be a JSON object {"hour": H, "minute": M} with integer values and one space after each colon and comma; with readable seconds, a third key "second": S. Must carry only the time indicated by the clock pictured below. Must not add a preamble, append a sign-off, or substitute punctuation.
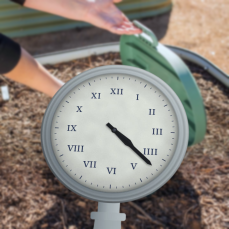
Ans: {"hour": 4, "minute": 22}
